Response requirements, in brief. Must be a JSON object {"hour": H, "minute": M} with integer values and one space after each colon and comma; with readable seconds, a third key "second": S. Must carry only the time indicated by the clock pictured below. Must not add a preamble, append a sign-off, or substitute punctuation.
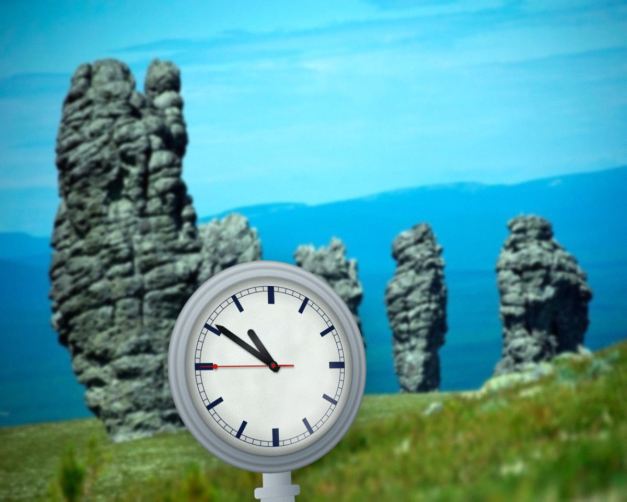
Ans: {"hour": 10, "minute": 50, "second": 45}
